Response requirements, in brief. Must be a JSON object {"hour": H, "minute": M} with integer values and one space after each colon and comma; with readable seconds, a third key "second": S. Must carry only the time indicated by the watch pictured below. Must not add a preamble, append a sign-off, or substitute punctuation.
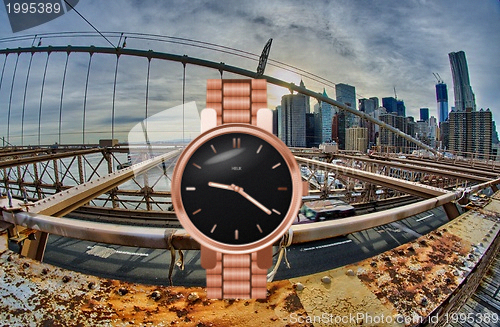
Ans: {"hour": 9, "minute": 21}
